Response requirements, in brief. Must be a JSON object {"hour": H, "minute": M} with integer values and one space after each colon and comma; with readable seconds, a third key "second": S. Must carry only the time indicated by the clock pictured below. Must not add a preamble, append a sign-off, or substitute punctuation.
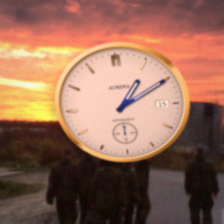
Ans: {"hour": 1, "minute": 10}
